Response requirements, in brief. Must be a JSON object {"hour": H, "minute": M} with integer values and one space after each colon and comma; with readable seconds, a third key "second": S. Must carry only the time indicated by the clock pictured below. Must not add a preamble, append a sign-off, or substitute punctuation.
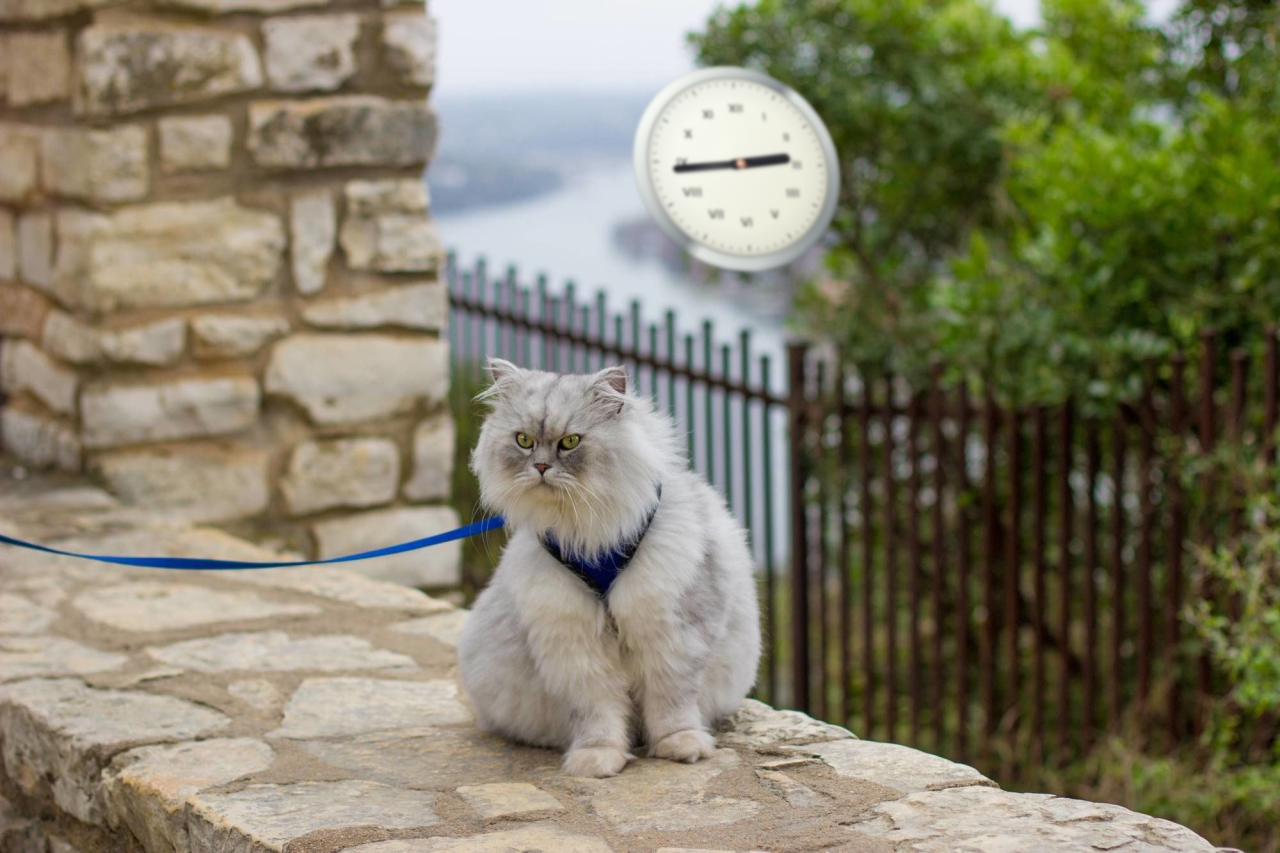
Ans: {"hour": 2, "minute": 44}
